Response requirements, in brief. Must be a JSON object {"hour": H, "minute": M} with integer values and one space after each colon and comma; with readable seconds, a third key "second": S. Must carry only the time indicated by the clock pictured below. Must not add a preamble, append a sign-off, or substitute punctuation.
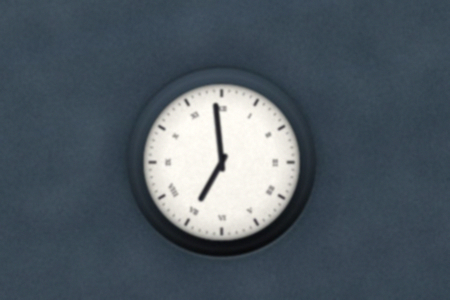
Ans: {"hour": 6, "minute": 59}
